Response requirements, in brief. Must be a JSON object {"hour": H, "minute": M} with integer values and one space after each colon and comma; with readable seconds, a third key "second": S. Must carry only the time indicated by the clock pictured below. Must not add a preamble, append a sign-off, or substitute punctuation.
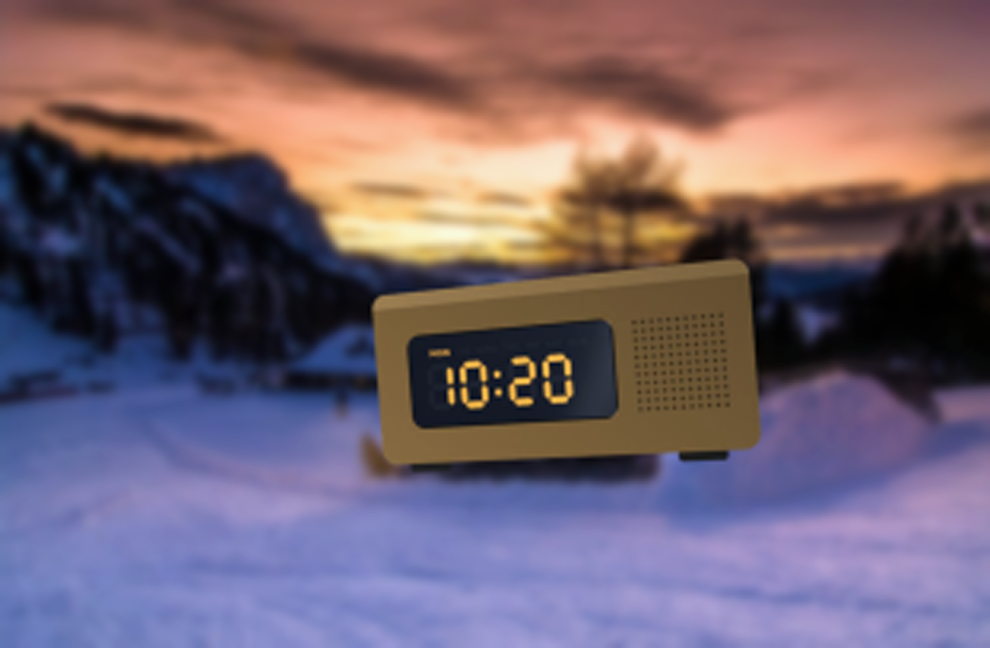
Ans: {"hour": 10, "minute": 20}
